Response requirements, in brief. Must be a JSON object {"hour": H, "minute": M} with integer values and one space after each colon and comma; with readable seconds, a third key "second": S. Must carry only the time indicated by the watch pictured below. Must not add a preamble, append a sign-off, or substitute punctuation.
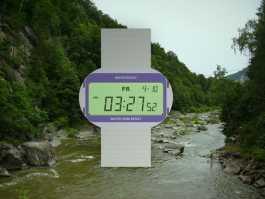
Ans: {"hour": 3, "minute": 27, "second": 52}
